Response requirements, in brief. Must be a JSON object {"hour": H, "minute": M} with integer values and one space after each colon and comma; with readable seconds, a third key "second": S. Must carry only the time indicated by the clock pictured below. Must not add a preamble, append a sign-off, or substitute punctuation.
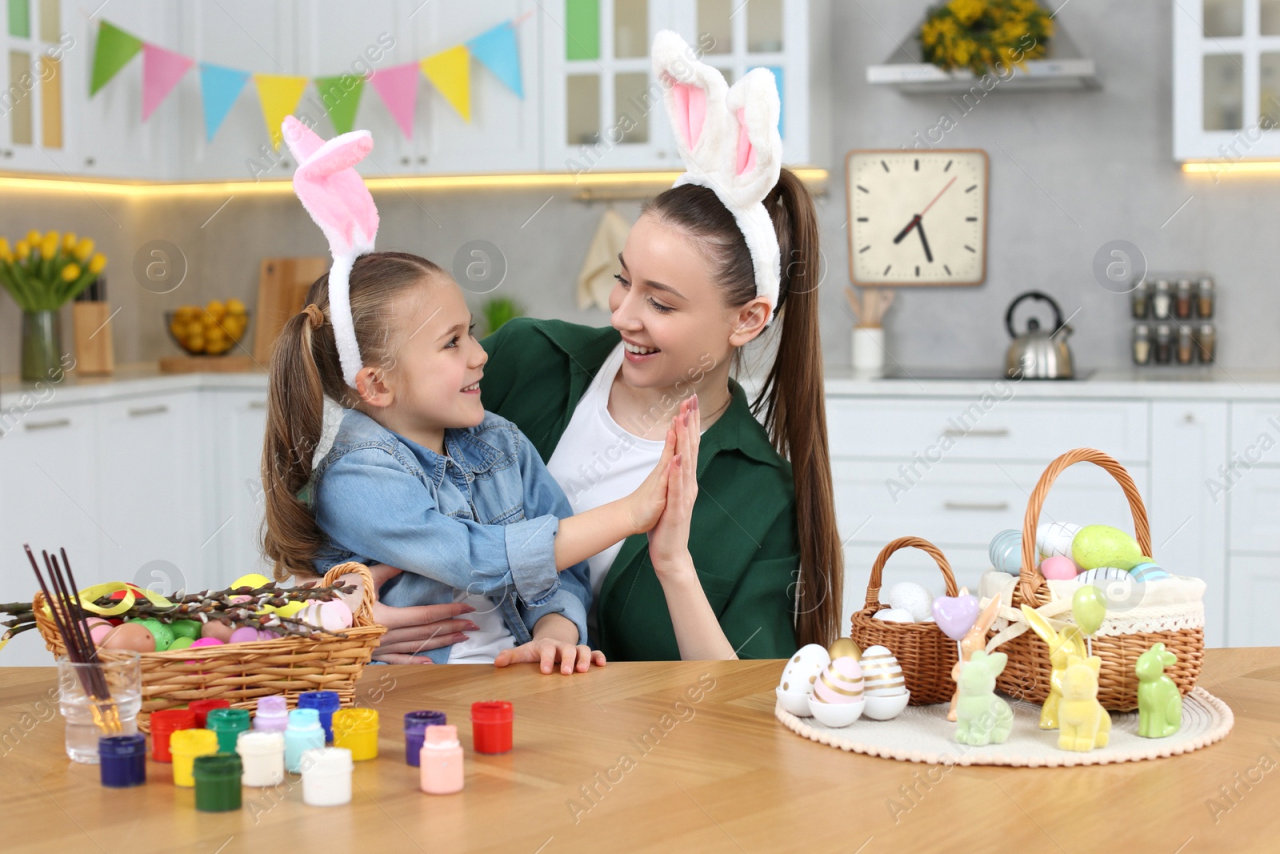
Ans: {"hour": 7, "minute": 27, "second": 7}
